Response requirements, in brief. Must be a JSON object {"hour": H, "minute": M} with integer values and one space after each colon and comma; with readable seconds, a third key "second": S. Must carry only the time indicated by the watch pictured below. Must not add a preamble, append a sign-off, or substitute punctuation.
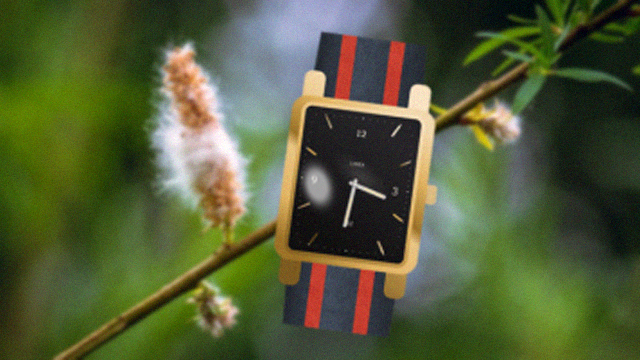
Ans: {"hour": 3, "minute": 31}
